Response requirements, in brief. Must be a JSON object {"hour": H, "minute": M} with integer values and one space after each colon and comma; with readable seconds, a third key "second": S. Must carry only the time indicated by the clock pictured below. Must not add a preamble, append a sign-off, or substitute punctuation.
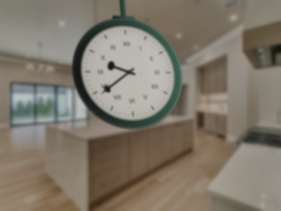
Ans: {"hour": 9, "minute": 39}
